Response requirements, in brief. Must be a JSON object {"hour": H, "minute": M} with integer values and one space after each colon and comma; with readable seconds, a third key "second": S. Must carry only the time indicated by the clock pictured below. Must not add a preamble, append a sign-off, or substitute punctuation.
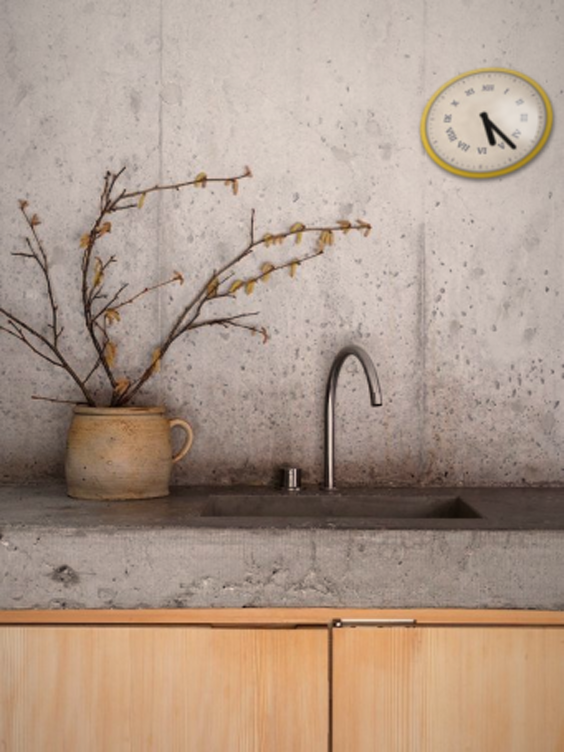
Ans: {"hour": 5, "minute": 23}
